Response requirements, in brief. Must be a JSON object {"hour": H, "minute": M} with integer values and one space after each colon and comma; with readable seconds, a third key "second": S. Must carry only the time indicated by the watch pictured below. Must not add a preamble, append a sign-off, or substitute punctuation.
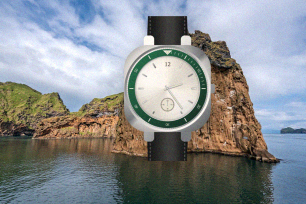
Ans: {"hour": 2, "minute": 24}
